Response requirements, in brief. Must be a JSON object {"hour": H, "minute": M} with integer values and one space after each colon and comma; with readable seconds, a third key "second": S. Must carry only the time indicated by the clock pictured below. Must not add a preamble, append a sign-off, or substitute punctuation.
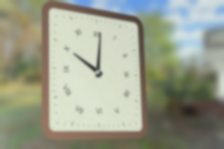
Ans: {"hour": 10, "minute": 1}
